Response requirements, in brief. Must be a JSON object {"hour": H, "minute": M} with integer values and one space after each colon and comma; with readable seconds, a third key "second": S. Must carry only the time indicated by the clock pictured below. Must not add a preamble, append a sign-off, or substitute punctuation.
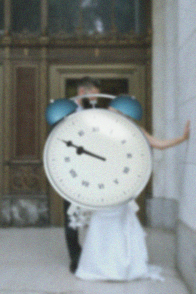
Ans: {"hour": 9, "minute": 50}
